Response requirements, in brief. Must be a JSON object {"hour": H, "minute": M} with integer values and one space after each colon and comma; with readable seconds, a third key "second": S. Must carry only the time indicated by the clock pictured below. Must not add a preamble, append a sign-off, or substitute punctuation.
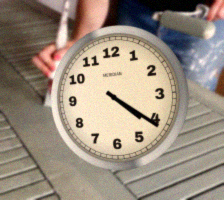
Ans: {"hour": 4, "minute": 21}
